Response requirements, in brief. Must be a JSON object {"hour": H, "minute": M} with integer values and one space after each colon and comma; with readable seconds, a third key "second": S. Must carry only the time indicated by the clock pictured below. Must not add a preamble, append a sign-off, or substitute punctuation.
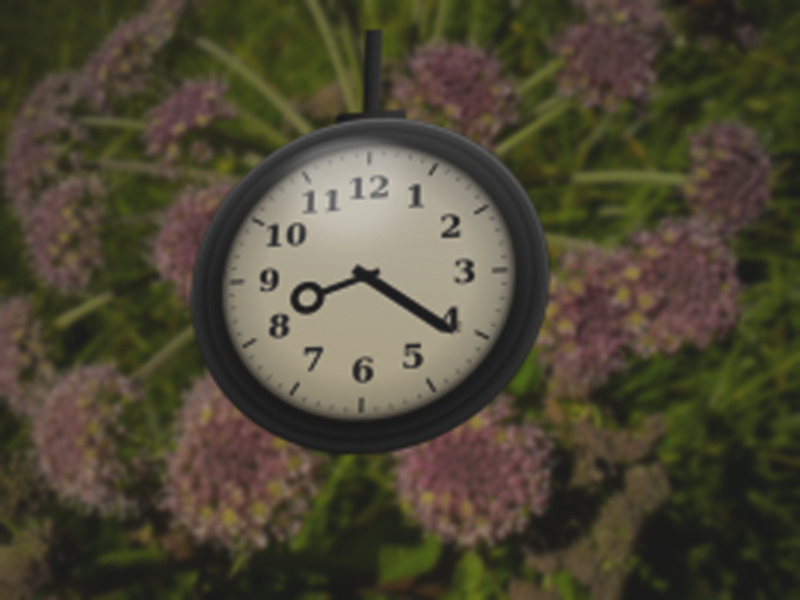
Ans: {"hour": 8, "minute": 21}
